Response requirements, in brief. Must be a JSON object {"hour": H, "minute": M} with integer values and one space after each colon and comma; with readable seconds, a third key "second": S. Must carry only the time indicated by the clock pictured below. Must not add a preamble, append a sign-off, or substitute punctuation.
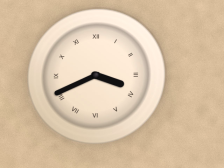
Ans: {"hour": 3, "minute": 41}
